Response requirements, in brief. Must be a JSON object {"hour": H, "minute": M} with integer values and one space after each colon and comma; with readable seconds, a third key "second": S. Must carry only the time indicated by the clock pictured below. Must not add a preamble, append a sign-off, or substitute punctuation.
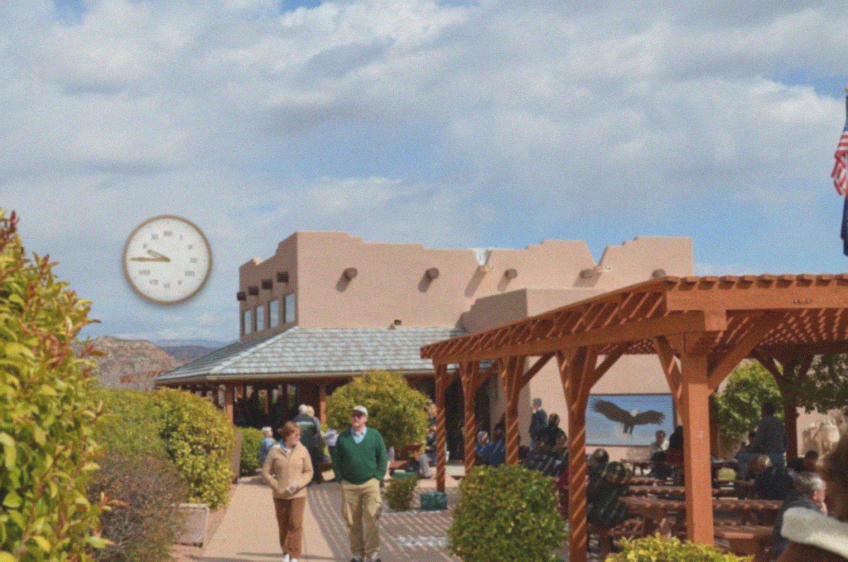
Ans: {"hour": 9, "minute": 45}
